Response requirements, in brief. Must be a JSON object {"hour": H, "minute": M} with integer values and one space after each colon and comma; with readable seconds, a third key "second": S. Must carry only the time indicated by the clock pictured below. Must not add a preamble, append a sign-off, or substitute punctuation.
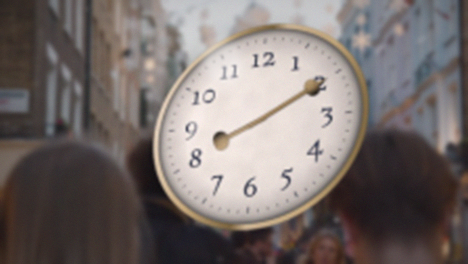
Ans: {"hour": 8, "minute": 10}
